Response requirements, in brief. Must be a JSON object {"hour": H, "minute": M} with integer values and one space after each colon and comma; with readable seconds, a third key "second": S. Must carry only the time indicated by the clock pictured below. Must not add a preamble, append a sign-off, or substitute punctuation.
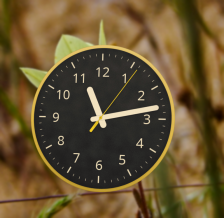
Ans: {"hour": 11, "minute": 13, "second": 6}
